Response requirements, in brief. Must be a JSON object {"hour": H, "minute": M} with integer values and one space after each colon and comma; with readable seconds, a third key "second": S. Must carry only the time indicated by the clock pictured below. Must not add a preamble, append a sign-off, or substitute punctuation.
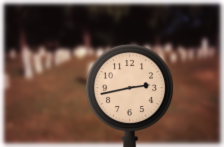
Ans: {"hour": 2, "minute": 43}
